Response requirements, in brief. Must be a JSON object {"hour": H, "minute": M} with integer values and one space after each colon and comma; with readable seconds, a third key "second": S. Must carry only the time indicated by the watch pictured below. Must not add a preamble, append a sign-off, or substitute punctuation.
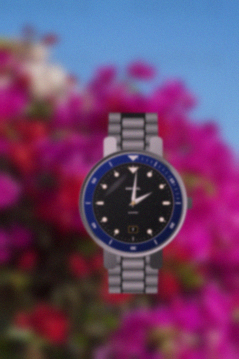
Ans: {"hour": 2, "minute": 1}
